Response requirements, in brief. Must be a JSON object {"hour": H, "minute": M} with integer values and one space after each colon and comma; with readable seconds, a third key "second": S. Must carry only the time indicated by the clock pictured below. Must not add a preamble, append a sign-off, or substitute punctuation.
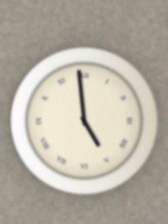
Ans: {"hour": 4, "minute": 59}
